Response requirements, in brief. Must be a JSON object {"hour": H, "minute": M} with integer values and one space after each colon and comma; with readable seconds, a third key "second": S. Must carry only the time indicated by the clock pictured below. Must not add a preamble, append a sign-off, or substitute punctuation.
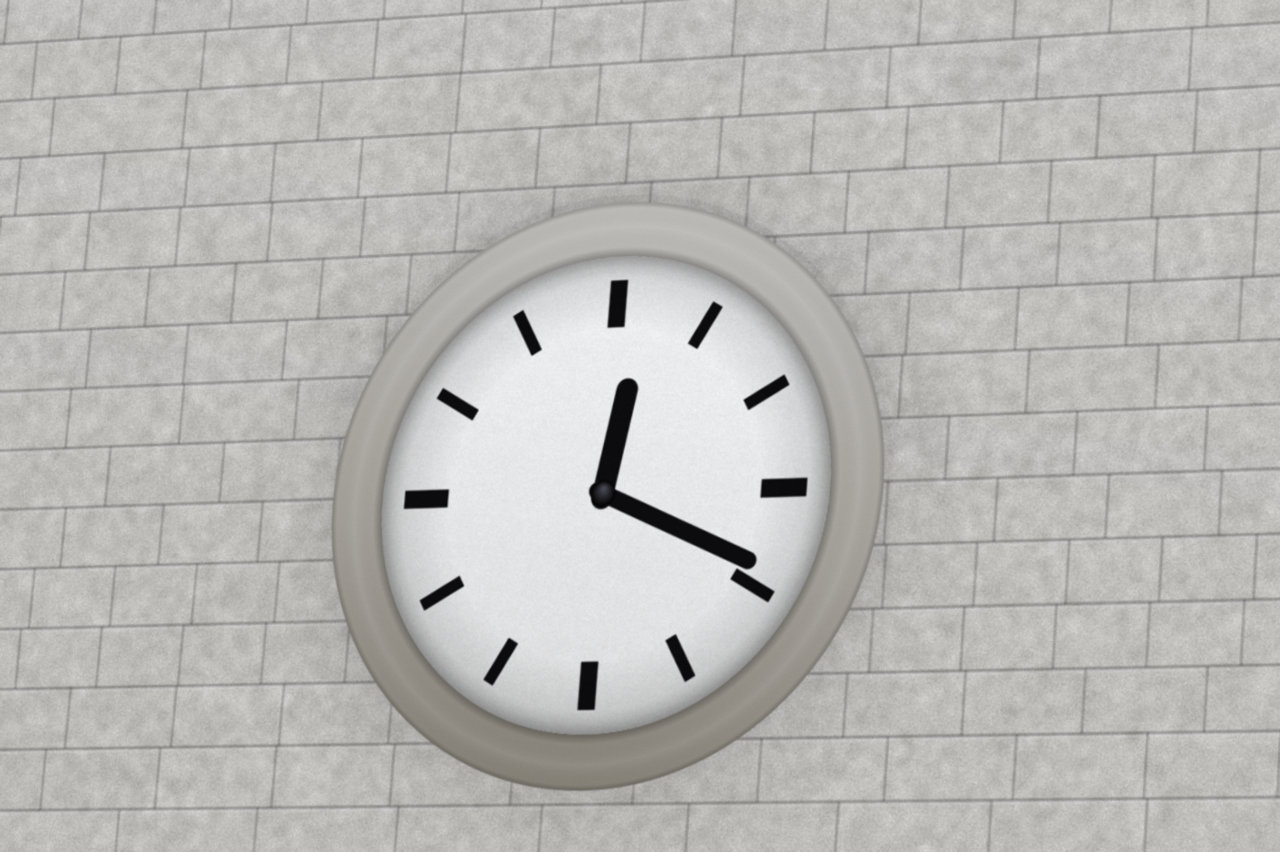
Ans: {"hour": 12, "minute": 19}
